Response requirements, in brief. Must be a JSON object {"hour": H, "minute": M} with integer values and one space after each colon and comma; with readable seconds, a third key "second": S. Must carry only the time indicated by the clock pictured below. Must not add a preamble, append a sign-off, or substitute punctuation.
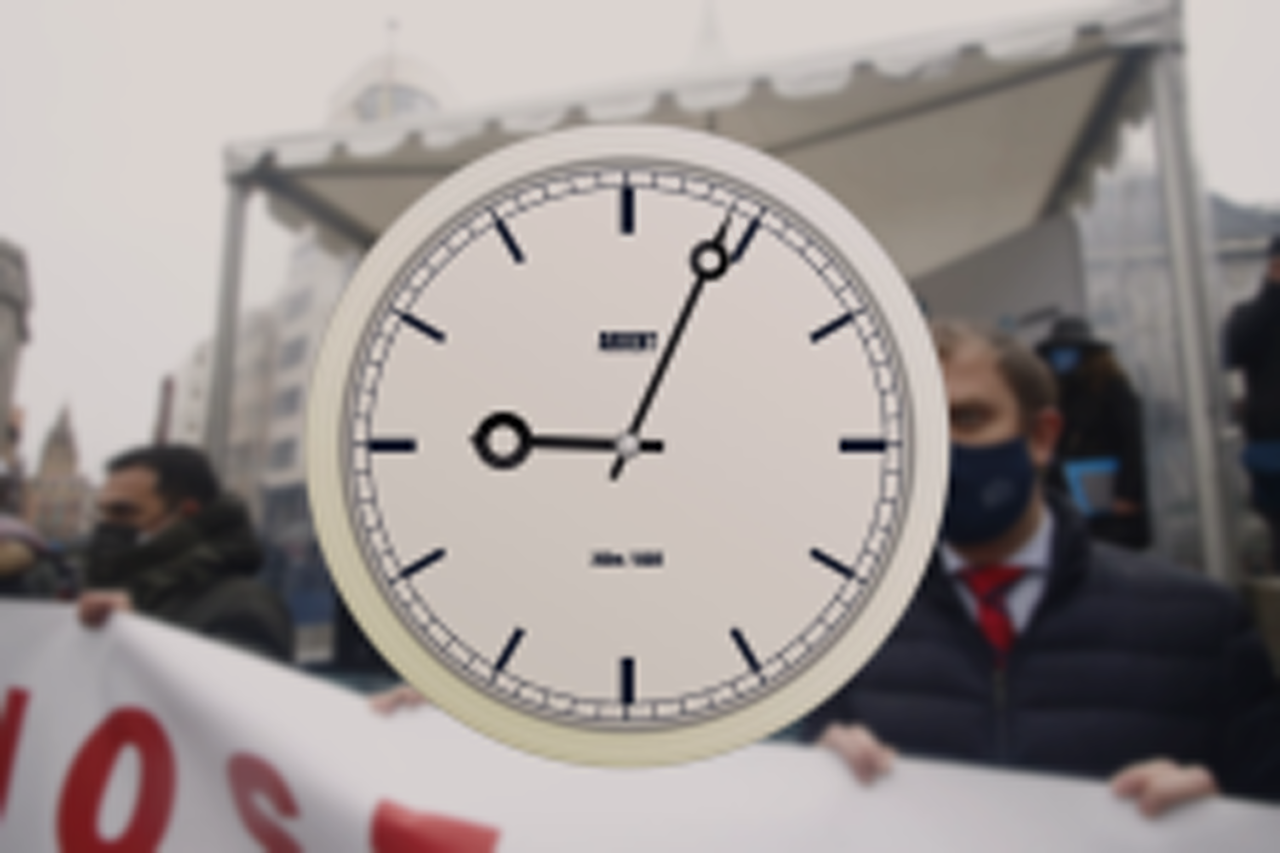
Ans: {"hour": 9, "minute": 4}
